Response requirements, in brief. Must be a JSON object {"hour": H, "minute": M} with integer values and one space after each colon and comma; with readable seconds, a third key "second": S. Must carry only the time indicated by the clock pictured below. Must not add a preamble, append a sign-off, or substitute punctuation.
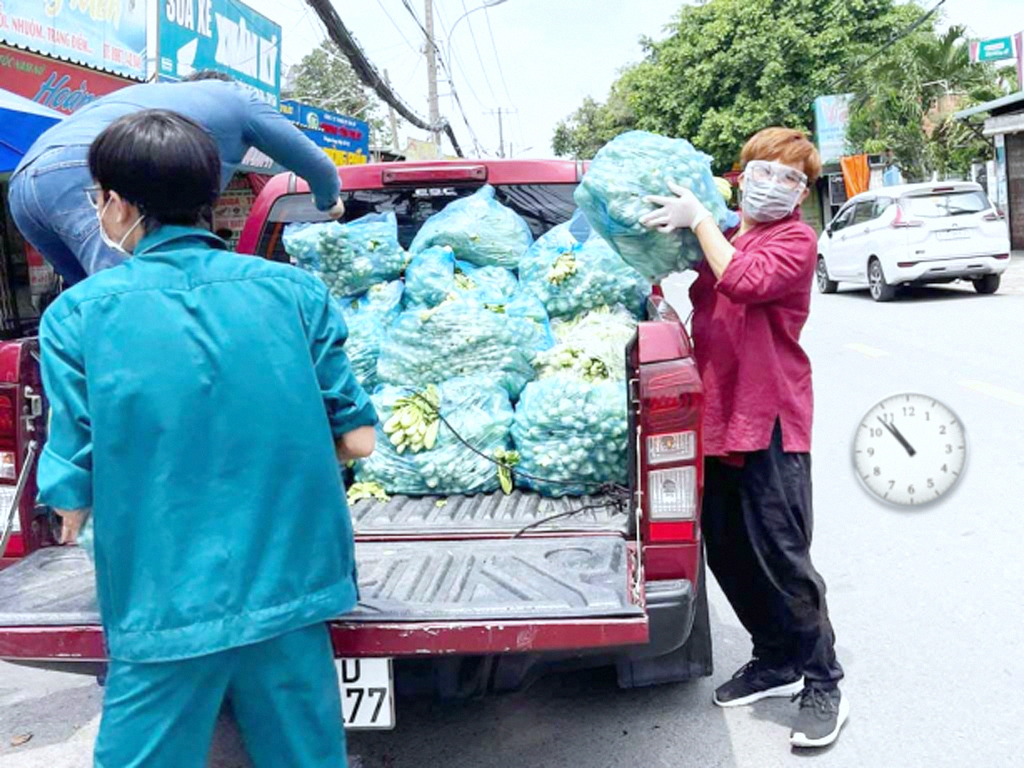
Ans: {"hour": 10, "minute": 53}
